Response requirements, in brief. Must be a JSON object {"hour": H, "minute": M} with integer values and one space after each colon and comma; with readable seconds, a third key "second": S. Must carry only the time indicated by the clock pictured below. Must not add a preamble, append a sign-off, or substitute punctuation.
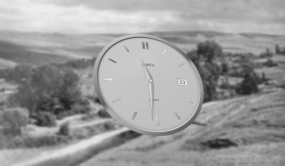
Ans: {"hour": 11, "minute": 31}
